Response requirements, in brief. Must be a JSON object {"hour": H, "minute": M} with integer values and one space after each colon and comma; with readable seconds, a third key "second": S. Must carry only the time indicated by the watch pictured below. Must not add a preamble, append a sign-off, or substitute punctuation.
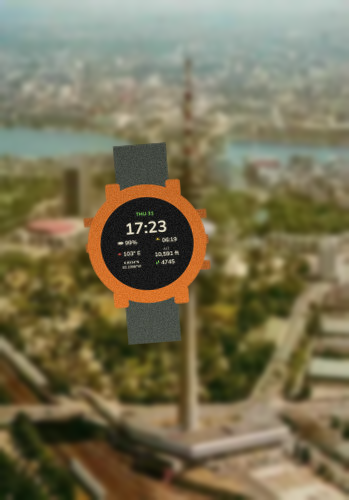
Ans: {"hour": 17, "minute": 23}
